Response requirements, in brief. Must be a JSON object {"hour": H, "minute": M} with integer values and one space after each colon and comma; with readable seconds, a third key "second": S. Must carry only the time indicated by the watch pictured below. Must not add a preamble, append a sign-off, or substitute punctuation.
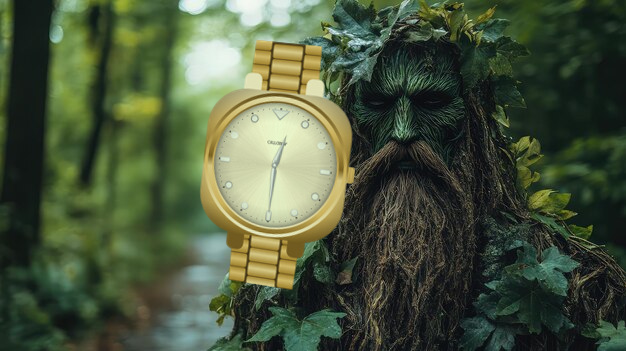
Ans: {"hour": 12, "minute": 30}
